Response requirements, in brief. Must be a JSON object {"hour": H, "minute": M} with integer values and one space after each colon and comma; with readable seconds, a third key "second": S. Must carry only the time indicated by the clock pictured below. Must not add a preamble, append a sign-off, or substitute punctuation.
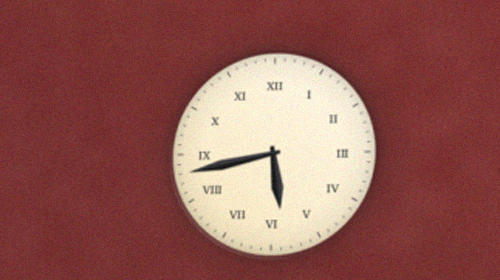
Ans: {"hour": 5, "minute": 43}
